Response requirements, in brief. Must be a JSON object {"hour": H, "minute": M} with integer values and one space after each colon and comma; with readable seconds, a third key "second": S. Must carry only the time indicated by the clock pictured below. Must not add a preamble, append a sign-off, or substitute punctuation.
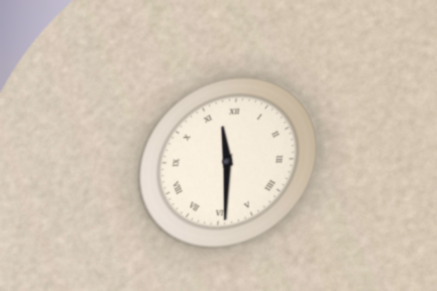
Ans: {"hour": 11, "minute": 29}
